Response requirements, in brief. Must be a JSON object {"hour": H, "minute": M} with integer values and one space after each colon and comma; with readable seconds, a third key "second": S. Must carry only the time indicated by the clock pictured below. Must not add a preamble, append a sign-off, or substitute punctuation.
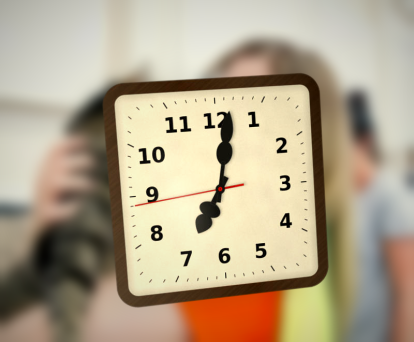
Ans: {"hour": 7, "minute": 1, "second": 44}
